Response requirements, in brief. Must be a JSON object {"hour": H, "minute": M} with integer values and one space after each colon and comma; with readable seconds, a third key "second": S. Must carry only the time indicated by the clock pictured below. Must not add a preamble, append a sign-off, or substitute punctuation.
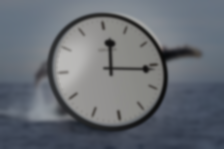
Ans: {"hour": 12, "minute": 16}
